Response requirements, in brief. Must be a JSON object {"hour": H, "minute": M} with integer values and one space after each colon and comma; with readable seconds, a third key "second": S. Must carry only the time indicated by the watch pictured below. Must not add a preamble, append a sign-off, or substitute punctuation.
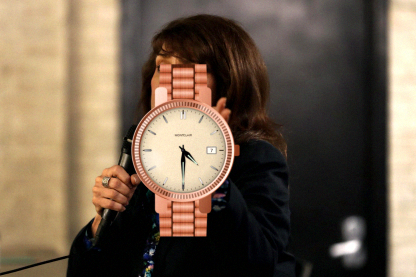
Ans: {"hour": 4, "minute": 30}
